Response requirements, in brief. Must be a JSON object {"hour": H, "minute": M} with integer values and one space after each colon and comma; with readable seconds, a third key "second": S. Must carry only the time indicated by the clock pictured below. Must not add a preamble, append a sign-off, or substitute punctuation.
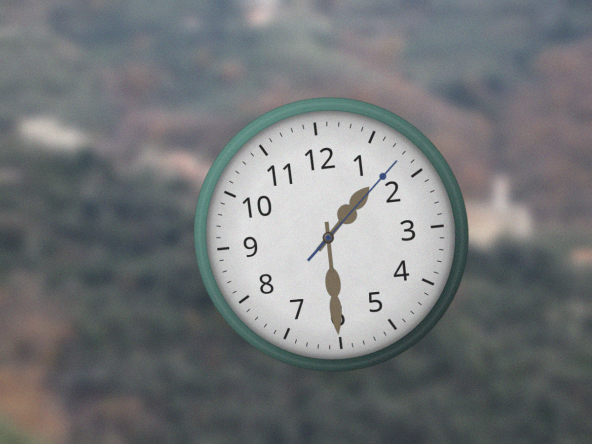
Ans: {"hour": 1, "minute": 30, "second": 8}
